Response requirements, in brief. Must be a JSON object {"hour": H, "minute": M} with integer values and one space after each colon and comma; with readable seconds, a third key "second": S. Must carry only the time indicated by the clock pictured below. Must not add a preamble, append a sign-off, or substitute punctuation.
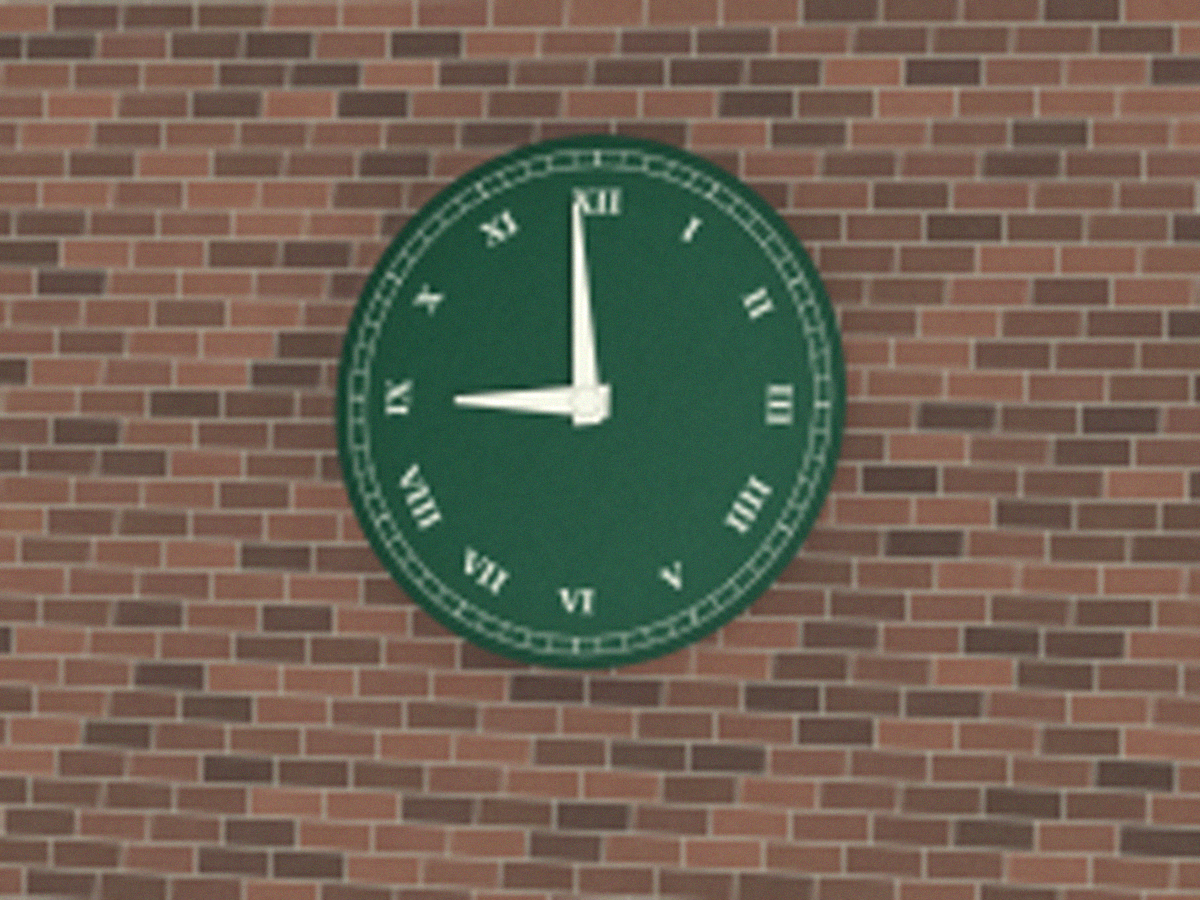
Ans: {"hour": 8, "minute": 59}
